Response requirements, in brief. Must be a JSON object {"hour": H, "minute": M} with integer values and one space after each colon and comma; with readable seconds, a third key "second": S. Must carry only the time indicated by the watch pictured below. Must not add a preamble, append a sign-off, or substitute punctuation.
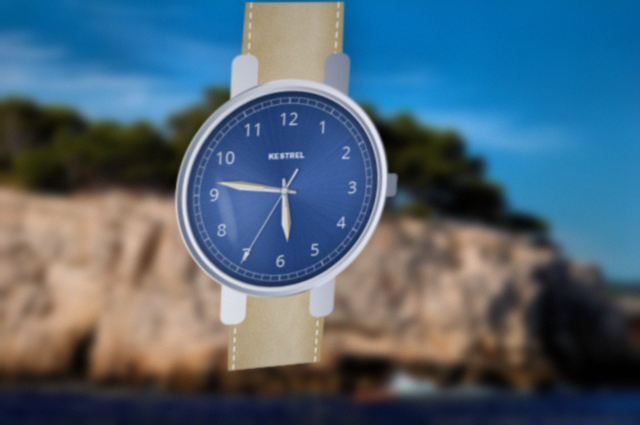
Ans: {"hour": 5, "minute": 46, "second": 35}
